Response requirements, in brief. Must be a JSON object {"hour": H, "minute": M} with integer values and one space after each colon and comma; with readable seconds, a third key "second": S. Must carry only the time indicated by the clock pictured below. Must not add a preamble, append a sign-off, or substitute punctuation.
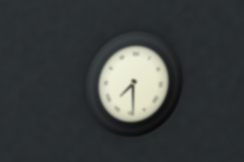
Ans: {"hour": 7, "minute": 29}
